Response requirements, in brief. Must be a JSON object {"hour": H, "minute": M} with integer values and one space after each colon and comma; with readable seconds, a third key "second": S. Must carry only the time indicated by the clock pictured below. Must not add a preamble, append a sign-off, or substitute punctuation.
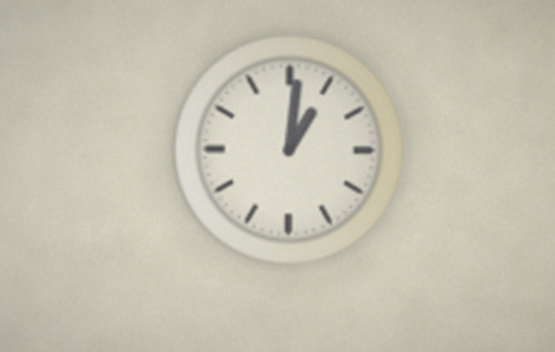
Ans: {"hour": 1, "minute": 1}
